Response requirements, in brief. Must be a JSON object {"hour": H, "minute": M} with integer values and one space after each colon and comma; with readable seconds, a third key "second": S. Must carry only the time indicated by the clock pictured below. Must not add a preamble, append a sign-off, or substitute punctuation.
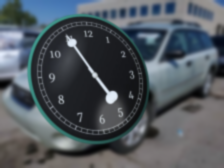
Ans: {"hour": 4, "minute": 55}
